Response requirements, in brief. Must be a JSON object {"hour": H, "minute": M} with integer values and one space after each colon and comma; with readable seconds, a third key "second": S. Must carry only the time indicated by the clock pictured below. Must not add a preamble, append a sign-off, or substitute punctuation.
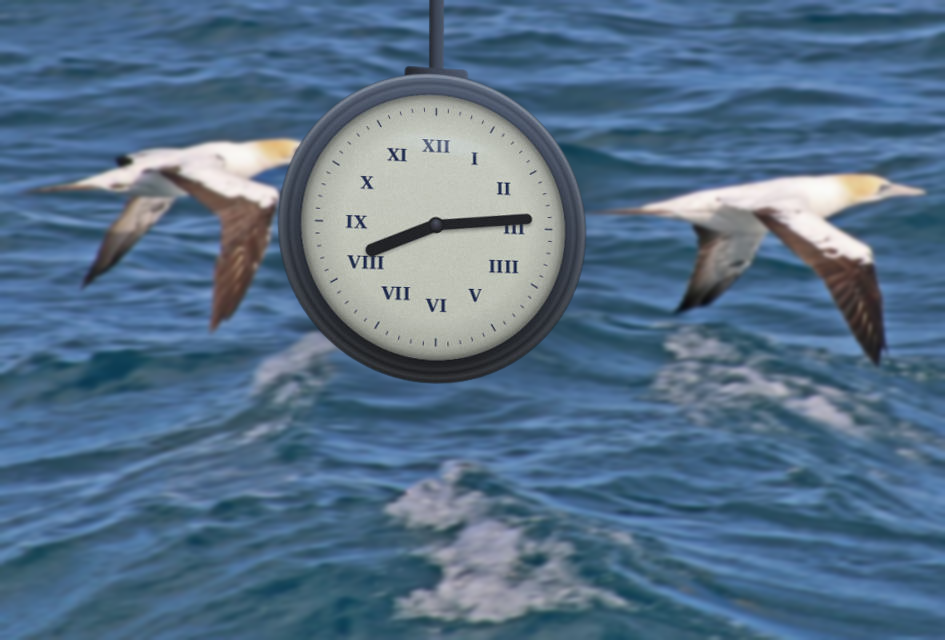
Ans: {"hour": 8, "minute": 14}
